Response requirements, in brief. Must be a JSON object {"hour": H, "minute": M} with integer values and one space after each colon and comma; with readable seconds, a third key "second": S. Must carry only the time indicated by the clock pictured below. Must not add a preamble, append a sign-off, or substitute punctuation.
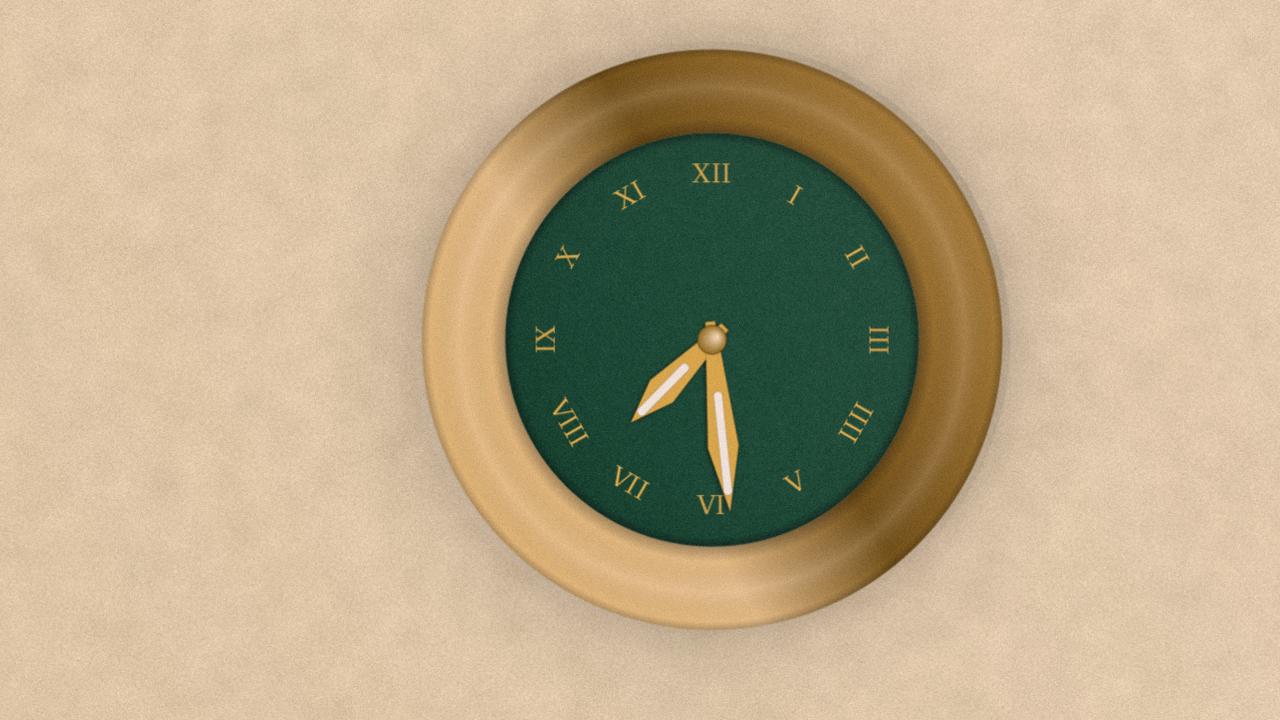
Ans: {"hour": 7, "minute": 29}
